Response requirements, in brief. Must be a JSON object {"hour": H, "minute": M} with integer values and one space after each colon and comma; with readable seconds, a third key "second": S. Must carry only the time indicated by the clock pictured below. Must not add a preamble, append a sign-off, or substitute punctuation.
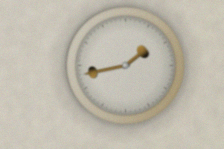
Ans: {"hour": 1, "minute": 43}
